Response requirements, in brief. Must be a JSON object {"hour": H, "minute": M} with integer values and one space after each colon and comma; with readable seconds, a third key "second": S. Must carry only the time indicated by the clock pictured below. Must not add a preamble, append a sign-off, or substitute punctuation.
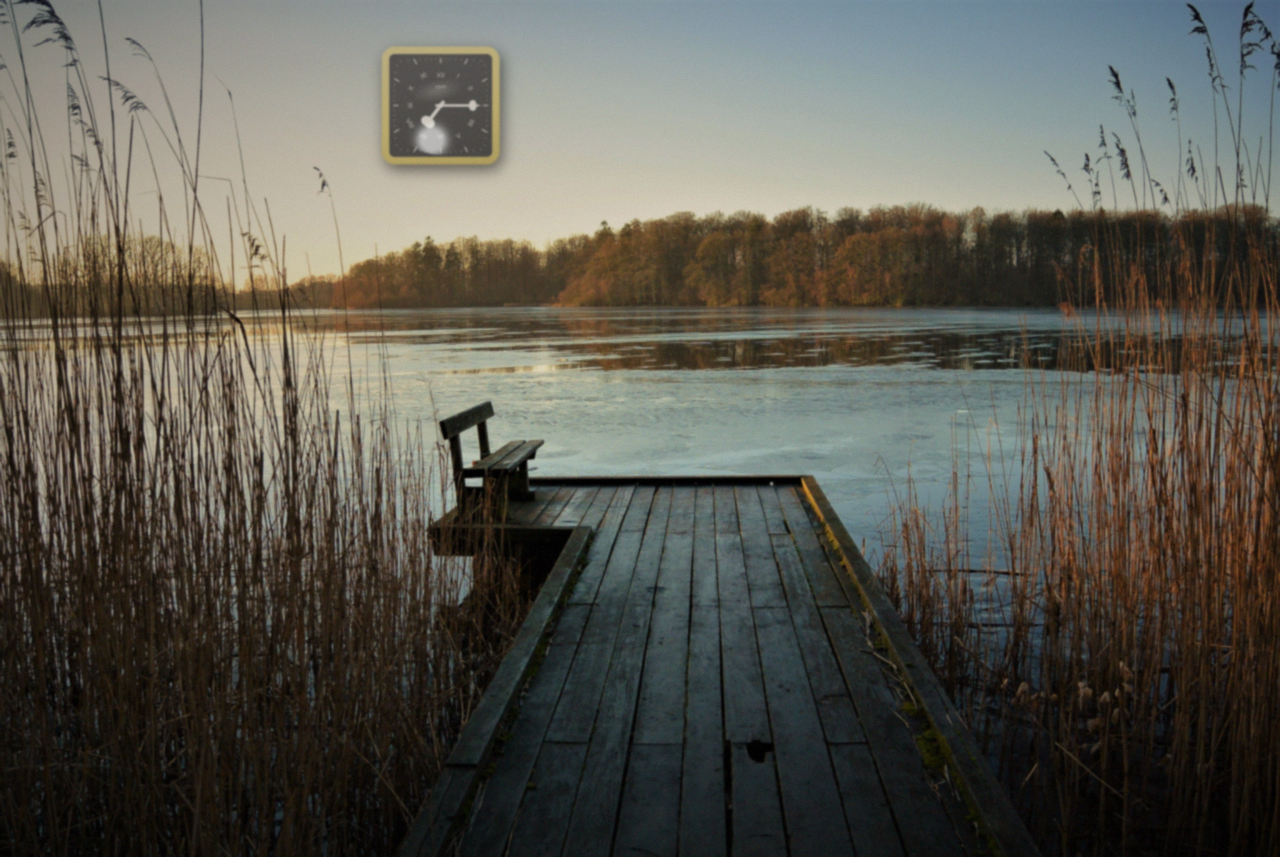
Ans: {"hour": 7, "minute": 15}
